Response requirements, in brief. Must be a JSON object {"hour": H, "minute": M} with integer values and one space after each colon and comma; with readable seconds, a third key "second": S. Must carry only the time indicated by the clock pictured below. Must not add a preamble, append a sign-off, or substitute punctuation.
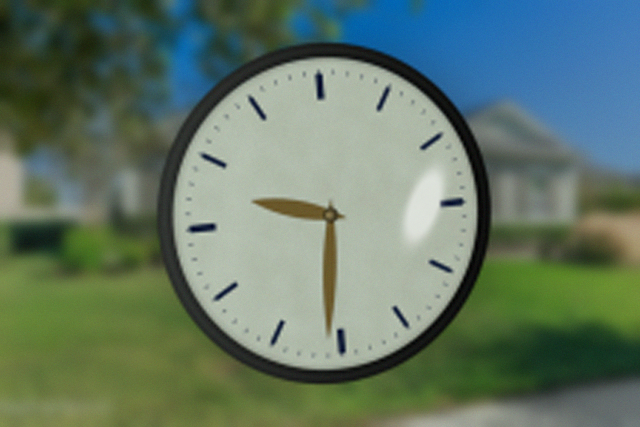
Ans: {"hour": 9, "minute": 31}
